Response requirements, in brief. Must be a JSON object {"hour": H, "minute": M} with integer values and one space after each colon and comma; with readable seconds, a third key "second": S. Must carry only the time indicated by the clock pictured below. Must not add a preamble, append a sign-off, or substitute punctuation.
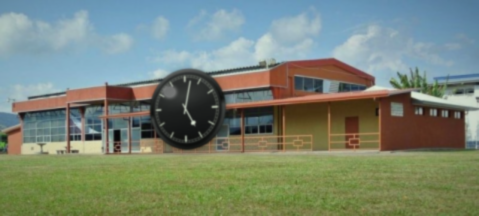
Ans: {"hour": 5, "minute": 2}
